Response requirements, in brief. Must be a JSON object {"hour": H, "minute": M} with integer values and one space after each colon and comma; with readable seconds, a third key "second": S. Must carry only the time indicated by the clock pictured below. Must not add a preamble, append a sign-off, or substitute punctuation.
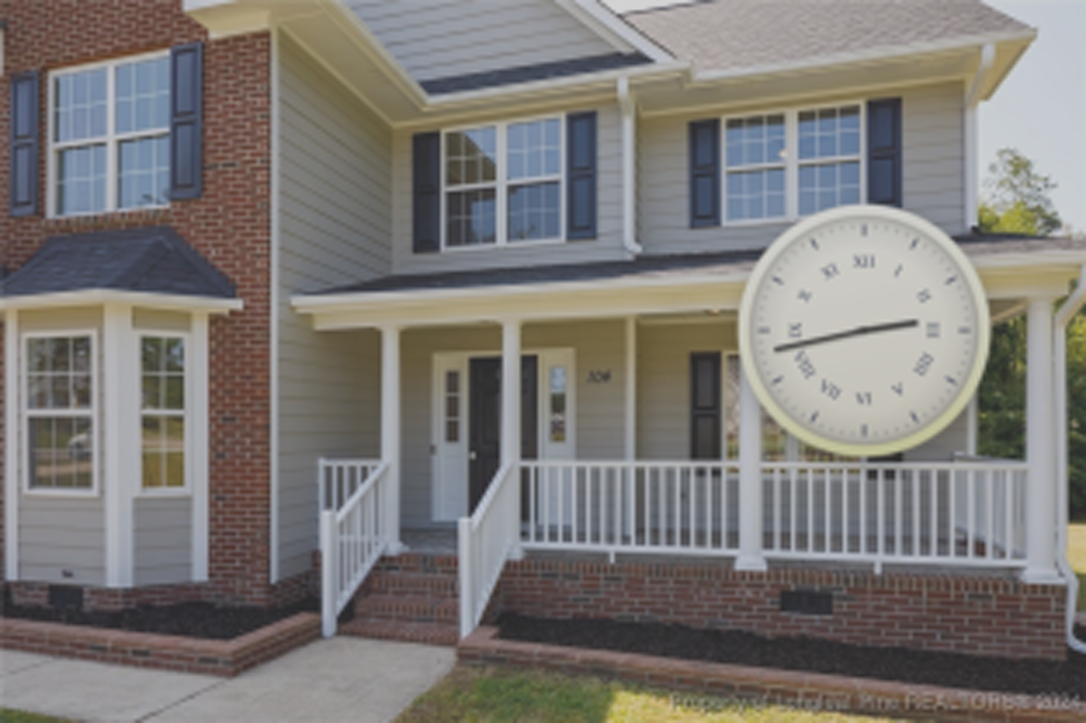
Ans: {"hour": 2, "minute": 43}
